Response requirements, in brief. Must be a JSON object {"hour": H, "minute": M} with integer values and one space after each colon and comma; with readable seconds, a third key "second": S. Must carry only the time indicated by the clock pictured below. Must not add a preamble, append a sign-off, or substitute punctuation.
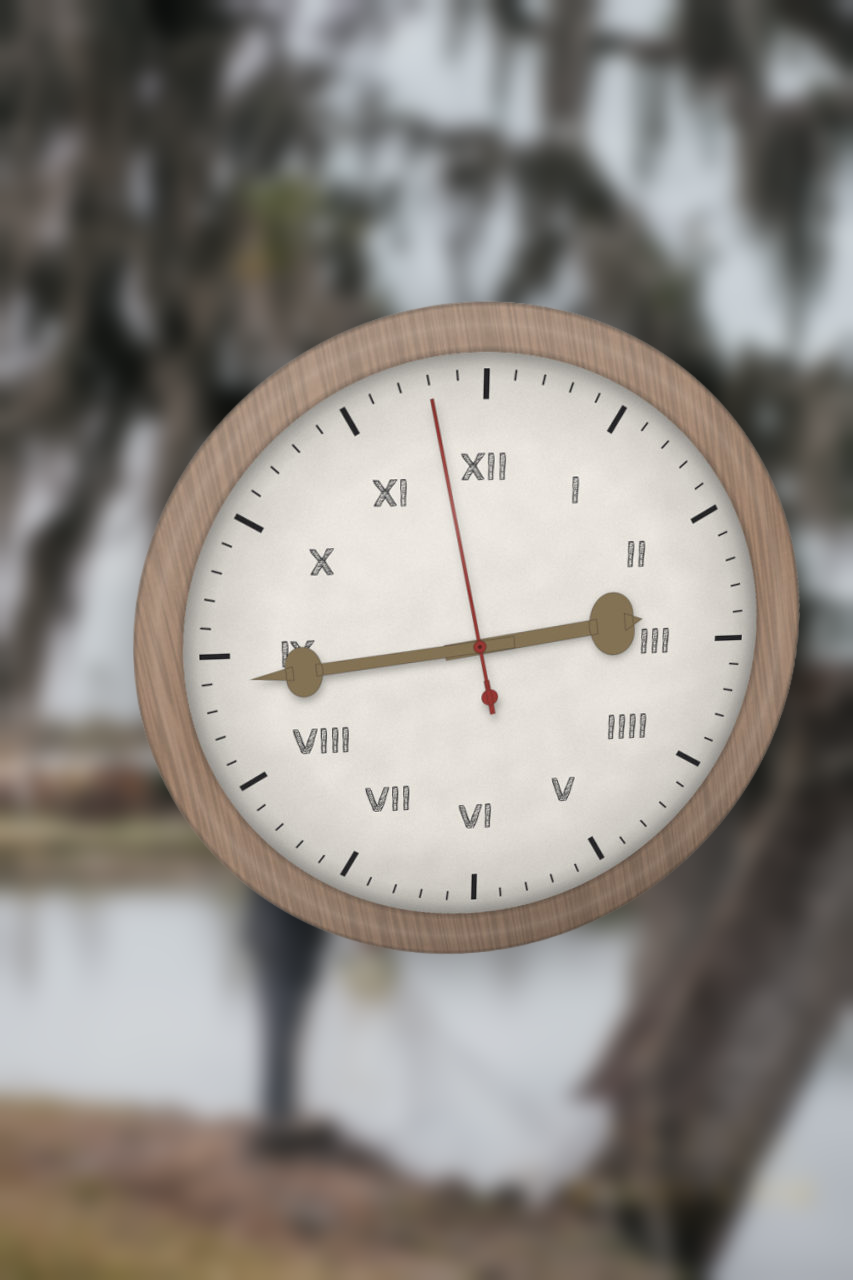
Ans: {"hour": 2, "minute": 43, "second": 58}
